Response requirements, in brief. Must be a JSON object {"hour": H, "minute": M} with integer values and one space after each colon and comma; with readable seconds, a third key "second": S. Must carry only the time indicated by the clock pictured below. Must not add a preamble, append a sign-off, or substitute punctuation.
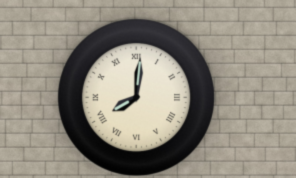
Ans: {"hour": 8, "minute": 1}
